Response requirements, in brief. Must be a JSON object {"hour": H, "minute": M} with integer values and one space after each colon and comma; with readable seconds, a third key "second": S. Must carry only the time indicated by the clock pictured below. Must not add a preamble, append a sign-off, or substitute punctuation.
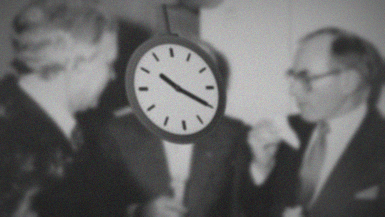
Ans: {"hour": 10, "minute": 20}
